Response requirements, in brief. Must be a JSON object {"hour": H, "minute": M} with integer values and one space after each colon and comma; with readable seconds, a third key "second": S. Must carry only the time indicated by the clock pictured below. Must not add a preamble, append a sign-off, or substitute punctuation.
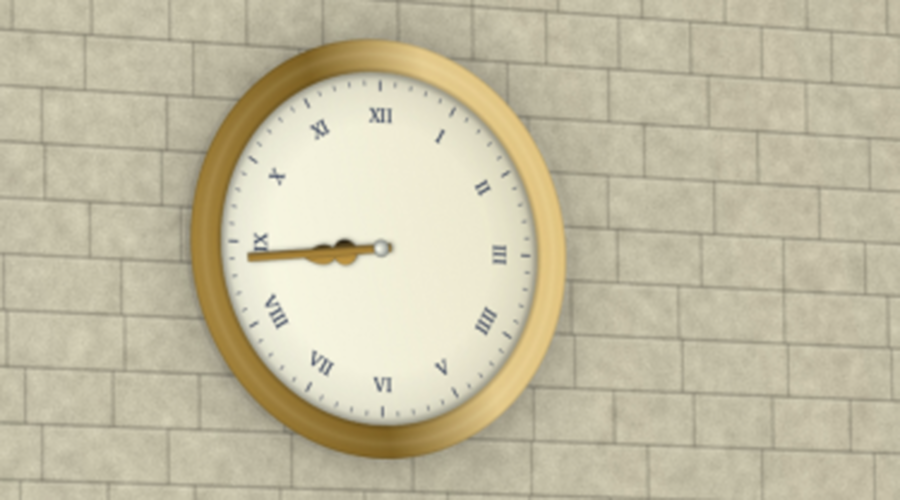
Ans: {"hour": 8, "minute": 44}
